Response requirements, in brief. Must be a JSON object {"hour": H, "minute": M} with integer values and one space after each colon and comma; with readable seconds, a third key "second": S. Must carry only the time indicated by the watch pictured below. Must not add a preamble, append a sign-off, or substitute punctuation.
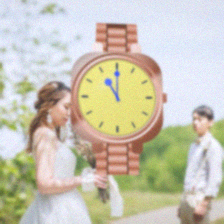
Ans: {"hour": 11, "minute": 0}
